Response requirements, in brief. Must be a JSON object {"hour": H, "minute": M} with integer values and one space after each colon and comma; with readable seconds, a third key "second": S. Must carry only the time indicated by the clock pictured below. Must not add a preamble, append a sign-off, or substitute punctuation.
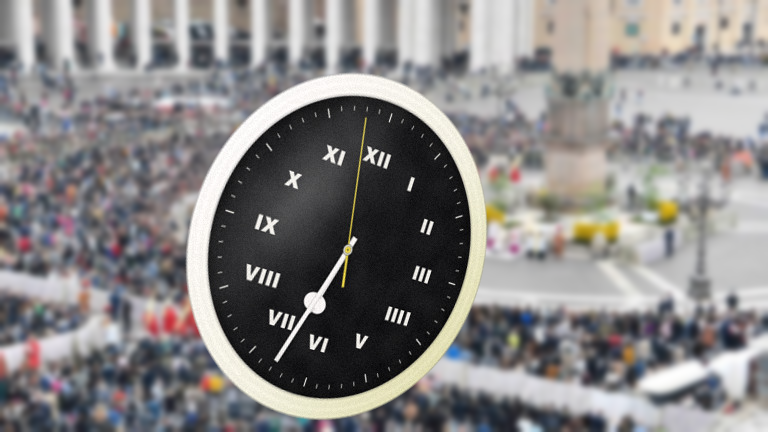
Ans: {"hour": 6, "minute": 32, "second": 58}
